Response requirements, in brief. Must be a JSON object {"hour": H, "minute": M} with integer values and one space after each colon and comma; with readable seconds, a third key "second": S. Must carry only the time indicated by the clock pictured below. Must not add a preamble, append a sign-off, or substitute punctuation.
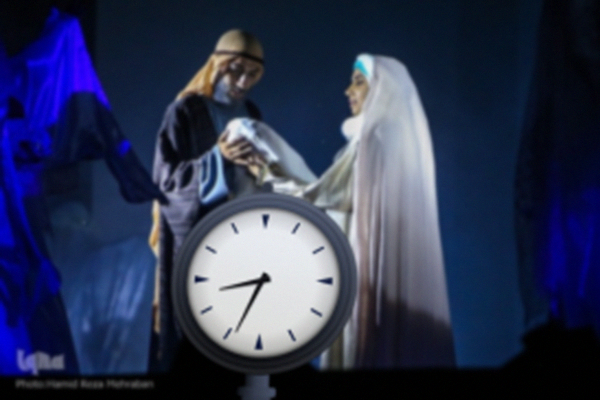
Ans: {"hour": 8, "minute": 34}
